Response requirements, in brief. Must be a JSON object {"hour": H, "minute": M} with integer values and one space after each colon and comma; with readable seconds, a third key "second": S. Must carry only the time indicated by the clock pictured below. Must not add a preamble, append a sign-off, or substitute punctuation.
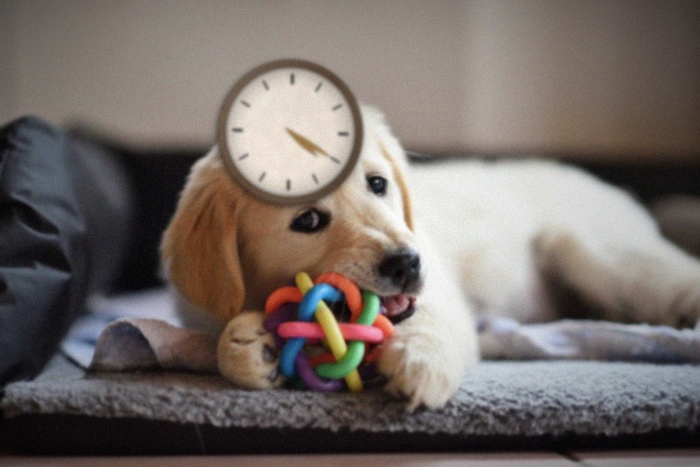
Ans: {"hour": 4, "minute": 20}
